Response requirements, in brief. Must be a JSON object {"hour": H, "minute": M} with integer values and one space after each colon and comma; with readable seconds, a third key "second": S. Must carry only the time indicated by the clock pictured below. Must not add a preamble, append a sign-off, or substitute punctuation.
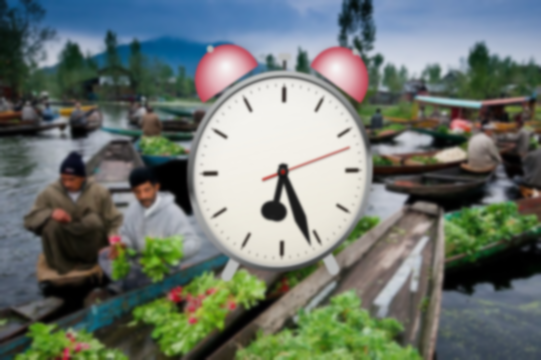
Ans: {"hour": 6, "minute": 26, "second": 12}
